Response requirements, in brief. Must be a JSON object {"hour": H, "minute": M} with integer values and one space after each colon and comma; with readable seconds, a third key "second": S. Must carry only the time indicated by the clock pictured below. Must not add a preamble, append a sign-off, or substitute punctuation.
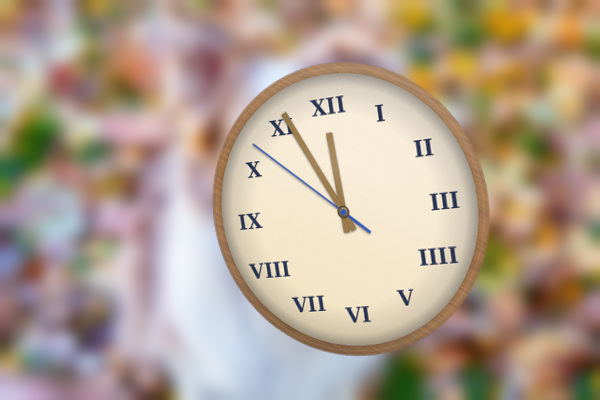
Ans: {"hour": 11, "minute": 55, "second": 52}
